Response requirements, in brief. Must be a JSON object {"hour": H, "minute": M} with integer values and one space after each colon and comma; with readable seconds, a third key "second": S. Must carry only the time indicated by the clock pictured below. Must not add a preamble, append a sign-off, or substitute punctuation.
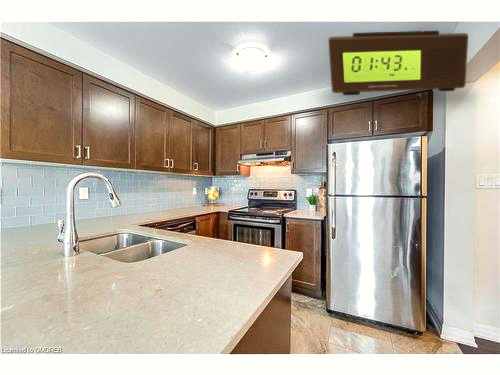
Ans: {"hour": 1, "minute": 43}
